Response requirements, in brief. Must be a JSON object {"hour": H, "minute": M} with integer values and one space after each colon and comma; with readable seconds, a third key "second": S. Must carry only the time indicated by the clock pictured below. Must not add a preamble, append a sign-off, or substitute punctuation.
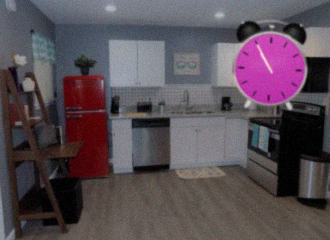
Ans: {"hour": 10, "minute": 55}
